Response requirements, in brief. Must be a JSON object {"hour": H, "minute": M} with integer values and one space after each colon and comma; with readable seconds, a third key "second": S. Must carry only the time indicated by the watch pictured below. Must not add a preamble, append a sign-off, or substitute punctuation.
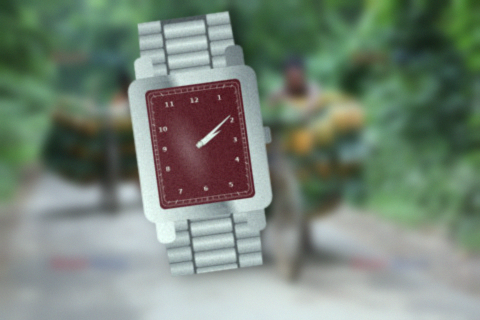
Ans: {"hour": 2, "minute": 9}
